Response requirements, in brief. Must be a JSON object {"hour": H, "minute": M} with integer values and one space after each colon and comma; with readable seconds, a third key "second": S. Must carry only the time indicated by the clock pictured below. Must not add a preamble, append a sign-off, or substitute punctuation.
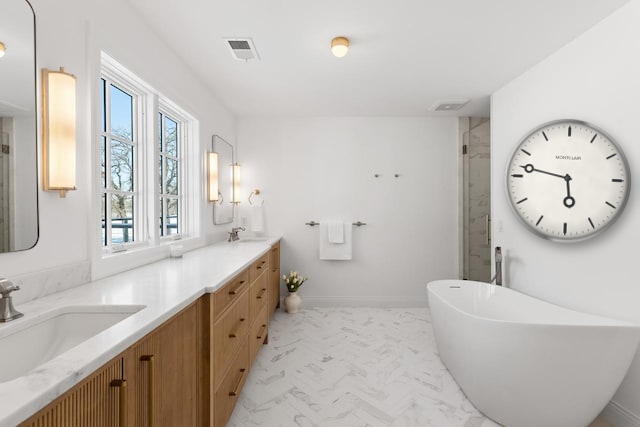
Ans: {"hour": 5, "minute": 47}
